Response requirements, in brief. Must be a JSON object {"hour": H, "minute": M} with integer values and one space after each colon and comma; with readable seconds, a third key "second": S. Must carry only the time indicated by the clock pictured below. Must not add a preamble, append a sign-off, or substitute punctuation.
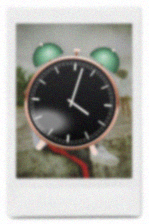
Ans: {"hour": 4, "minute": 2}
